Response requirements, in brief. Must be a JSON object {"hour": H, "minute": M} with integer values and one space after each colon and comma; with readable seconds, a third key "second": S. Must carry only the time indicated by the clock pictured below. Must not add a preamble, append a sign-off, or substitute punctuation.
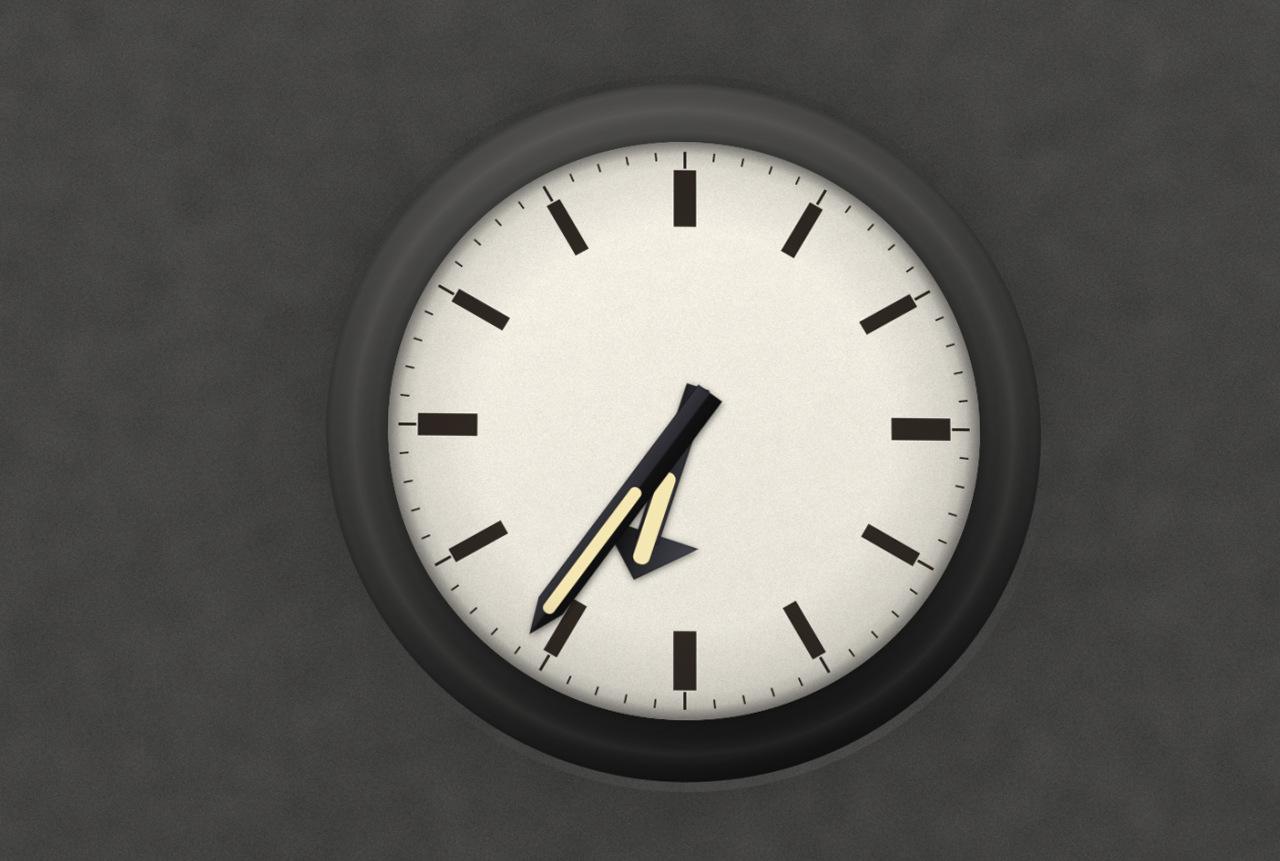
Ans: {"hour": 6, "minute": 36}
